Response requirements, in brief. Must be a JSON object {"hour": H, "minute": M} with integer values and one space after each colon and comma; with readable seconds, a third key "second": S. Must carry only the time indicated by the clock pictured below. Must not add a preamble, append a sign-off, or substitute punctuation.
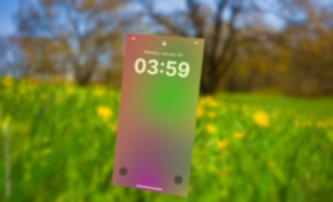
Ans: {"hour": 3, "minute": 59}
